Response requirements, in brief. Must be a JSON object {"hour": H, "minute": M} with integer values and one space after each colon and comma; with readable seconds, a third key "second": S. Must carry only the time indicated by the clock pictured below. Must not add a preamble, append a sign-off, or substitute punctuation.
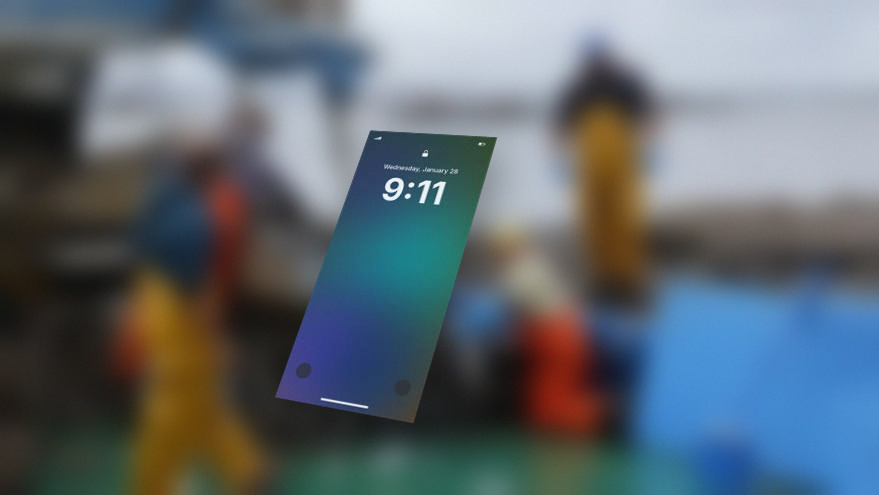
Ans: {"hour": 9, "minute": 11}
